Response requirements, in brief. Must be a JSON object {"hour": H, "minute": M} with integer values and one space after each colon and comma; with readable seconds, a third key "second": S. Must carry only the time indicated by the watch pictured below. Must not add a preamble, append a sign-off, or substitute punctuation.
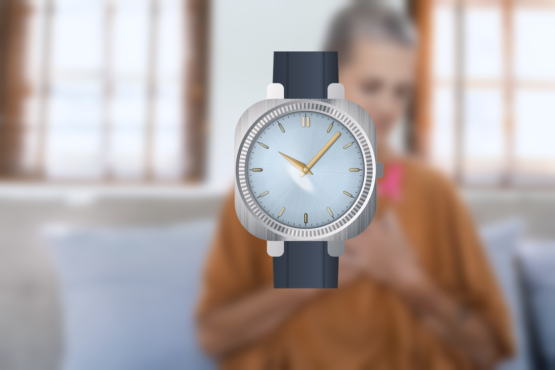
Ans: {"hour": 10, "minute": 7}
